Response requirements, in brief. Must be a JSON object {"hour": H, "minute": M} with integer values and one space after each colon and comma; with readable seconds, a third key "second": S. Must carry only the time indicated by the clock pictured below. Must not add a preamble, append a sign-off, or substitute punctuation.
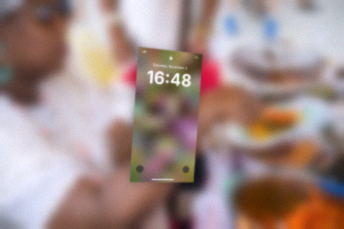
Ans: {"hour": 16, "minute": 48}
